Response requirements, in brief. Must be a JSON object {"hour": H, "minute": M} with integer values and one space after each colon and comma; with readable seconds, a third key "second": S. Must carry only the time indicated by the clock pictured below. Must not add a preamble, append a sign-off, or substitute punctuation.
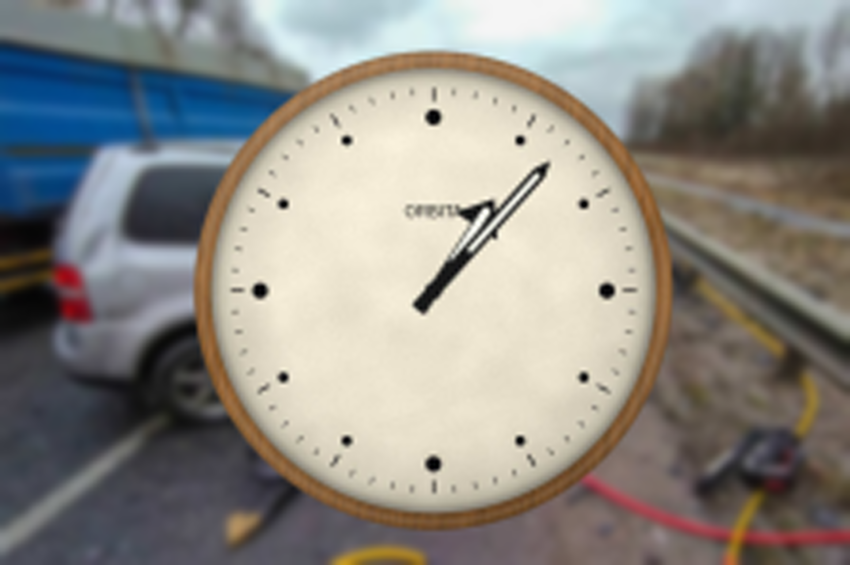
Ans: {"hour": 1, "minute": 7}
